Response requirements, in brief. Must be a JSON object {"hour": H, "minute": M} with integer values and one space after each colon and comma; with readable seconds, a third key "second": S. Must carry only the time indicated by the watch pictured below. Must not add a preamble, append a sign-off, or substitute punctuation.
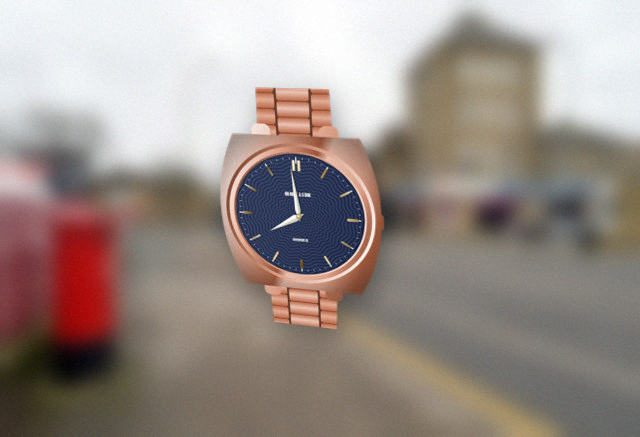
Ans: {"hour": 7, "minute": 59}
